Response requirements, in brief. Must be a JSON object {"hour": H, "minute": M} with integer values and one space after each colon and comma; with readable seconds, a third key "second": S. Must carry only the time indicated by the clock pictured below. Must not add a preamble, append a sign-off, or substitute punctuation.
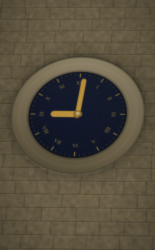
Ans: {"hour": 9, "minute": 1}
